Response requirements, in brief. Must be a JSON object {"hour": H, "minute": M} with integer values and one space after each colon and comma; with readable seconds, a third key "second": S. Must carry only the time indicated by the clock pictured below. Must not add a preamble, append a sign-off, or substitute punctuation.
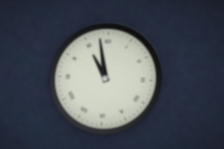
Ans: {"hour": 10, "minute": 58}
